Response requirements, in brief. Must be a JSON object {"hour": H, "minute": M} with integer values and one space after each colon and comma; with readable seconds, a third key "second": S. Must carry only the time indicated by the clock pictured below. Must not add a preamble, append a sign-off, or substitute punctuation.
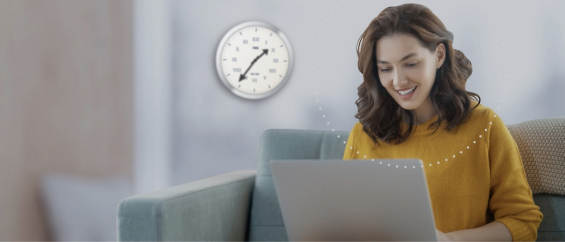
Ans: {"hour": 1, "minute": 36}
